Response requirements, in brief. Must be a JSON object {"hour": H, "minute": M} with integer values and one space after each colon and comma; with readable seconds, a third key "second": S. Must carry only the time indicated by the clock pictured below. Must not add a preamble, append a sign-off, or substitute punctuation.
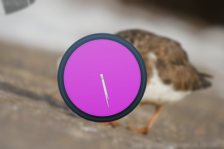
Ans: {"hour": 5, "minute": 28}
